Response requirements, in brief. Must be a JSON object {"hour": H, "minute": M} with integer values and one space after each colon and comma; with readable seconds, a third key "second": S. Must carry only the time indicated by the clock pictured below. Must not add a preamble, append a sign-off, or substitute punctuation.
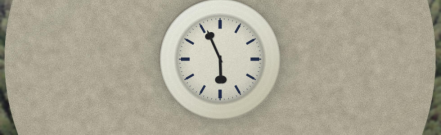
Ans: {"hour": 5, "minute": 56}
